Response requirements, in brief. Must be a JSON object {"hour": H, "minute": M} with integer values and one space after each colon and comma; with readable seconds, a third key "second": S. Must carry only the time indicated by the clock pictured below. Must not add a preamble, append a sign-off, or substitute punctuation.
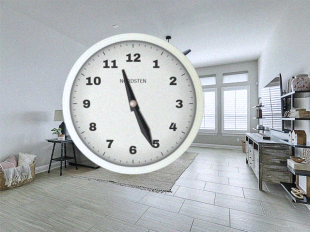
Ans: {"hour": 11, "minute": 26}
